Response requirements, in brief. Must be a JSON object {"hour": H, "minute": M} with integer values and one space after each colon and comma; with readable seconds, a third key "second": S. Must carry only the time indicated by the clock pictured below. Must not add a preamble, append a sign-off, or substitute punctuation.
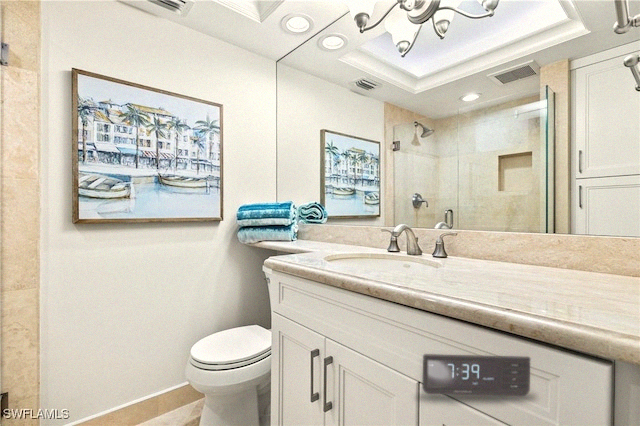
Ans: {"hour": 7, "minute": 39}
